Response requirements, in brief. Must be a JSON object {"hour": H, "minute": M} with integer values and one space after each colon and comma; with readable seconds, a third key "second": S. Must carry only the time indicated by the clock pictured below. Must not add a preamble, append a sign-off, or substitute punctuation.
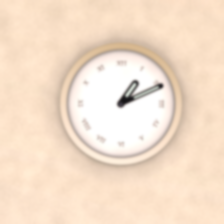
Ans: {"hour": 1, "minute": 11}
